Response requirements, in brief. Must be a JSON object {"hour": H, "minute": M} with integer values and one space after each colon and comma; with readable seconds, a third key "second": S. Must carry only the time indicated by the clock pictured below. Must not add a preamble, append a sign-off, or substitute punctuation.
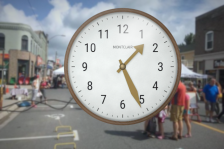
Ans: {"hour": 1, "minute": 26}
